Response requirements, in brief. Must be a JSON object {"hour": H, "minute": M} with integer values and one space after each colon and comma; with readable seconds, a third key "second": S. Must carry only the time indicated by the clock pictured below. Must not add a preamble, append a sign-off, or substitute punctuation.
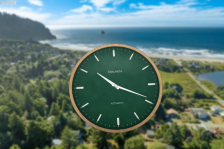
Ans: {"hour": 10, "minute": 19}
